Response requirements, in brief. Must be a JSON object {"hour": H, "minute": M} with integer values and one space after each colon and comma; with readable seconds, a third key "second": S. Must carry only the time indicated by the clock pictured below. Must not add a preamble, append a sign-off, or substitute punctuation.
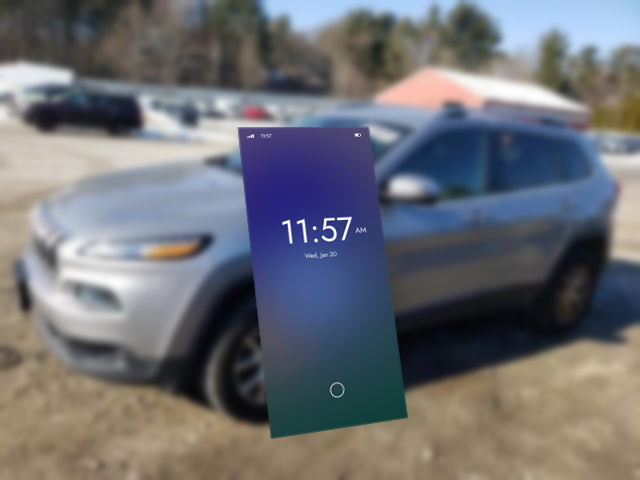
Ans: {"hour": 11, "minute": 57}
